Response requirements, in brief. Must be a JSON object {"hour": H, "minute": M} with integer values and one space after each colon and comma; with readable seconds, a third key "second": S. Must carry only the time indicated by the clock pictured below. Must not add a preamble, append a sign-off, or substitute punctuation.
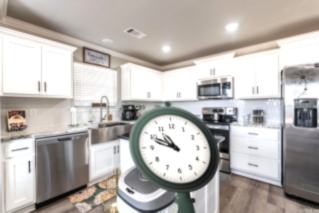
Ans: {"hour": 10, "minute": 49}
